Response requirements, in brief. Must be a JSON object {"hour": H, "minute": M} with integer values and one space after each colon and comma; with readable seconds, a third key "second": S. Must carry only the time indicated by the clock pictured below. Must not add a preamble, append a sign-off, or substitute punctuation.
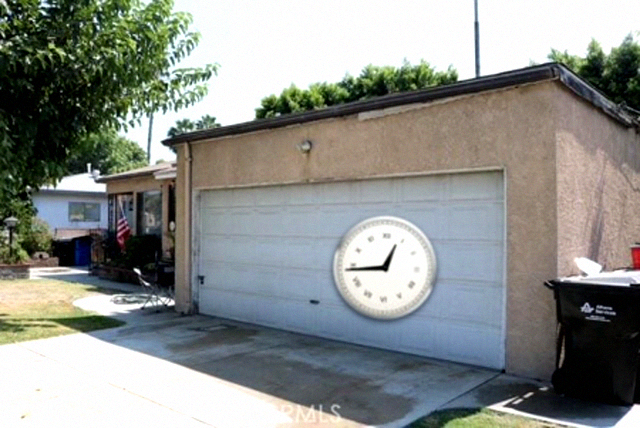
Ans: {"hour": 12, "minute": 44}
